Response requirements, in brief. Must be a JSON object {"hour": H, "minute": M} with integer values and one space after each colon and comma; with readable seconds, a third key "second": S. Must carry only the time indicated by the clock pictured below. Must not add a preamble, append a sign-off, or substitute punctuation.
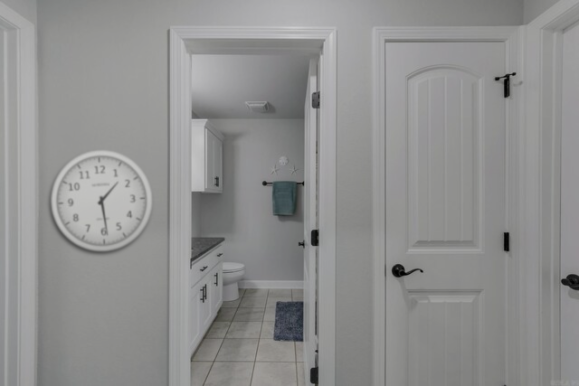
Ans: {"hour": 1, "minute": 29}
